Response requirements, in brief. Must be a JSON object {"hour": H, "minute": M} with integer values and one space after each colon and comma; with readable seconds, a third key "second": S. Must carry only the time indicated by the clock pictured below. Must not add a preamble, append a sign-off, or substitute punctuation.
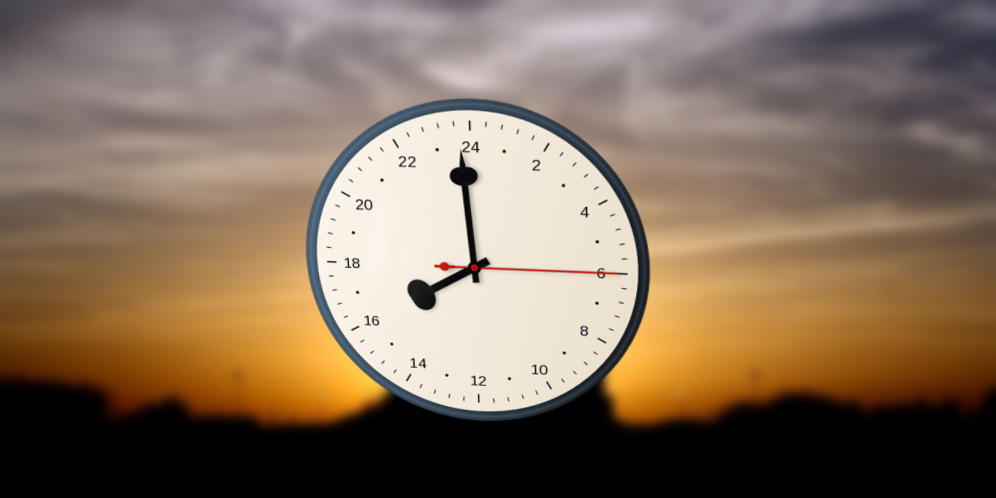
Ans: {"hour": 15, "minute": 59, "second": 15}
